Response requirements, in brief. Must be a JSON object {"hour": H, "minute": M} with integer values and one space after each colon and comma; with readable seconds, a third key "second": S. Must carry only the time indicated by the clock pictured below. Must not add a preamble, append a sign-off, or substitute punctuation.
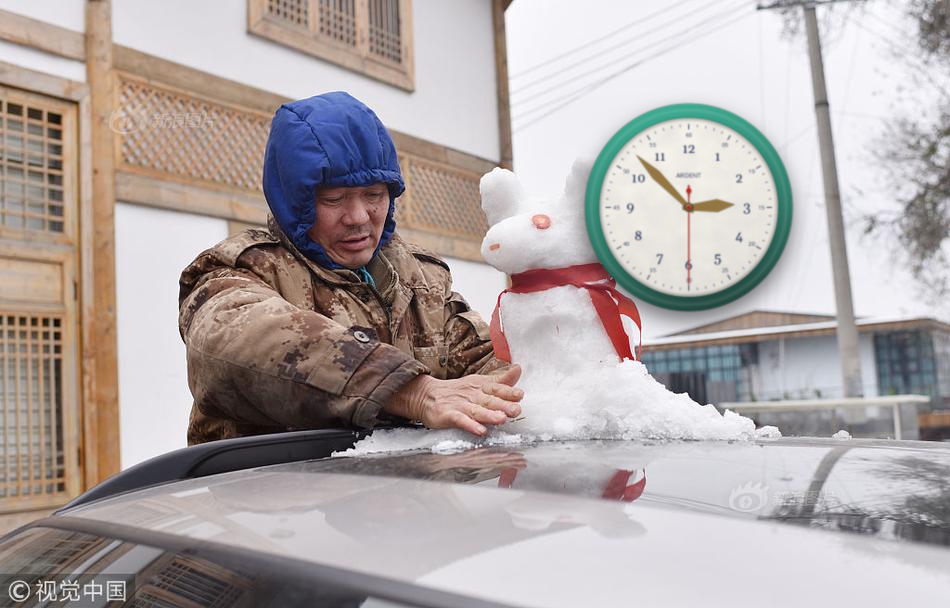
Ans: {"hour": 2, "minute": 52, "second": 30}
